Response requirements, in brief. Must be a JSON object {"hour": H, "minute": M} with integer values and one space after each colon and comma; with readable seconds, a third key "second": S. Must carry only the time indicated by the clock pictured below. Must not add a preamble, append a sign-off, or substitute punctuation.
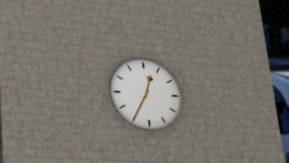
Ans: {"hour": 12, "minute": 35}
